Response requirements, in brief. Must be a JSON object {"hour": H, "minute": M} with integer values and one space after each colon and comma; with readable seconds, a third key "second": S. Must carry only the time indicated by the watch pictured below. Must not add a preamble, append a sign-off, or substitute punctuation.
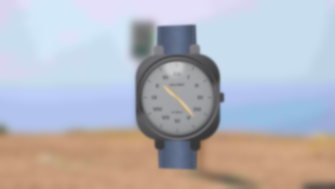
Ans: {"hour": 10, "minute": 23}
